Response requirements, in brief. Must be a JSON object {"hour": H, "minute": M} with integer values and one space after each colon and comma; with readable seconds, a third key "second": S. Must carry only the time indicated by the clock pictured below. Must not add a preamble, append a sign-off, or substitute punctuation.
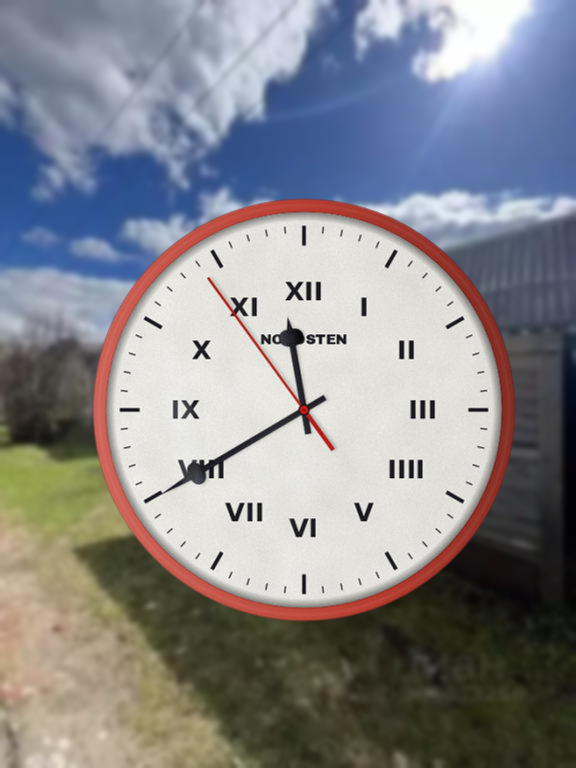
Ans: {"hour": 11, "minute": 39, "second": 54}
